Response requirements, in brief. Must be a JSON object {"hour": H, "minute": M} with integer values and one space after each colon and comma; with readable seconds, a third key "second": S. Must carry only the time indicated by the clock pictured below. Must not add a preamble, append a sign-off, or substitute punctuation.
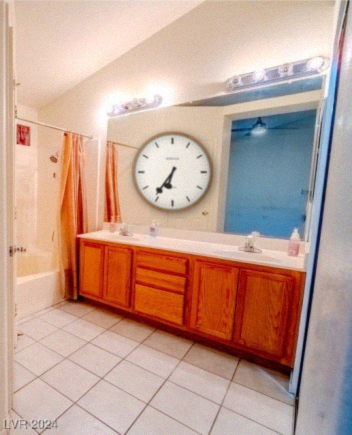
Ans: {"hour": 6, "minute": 36}
